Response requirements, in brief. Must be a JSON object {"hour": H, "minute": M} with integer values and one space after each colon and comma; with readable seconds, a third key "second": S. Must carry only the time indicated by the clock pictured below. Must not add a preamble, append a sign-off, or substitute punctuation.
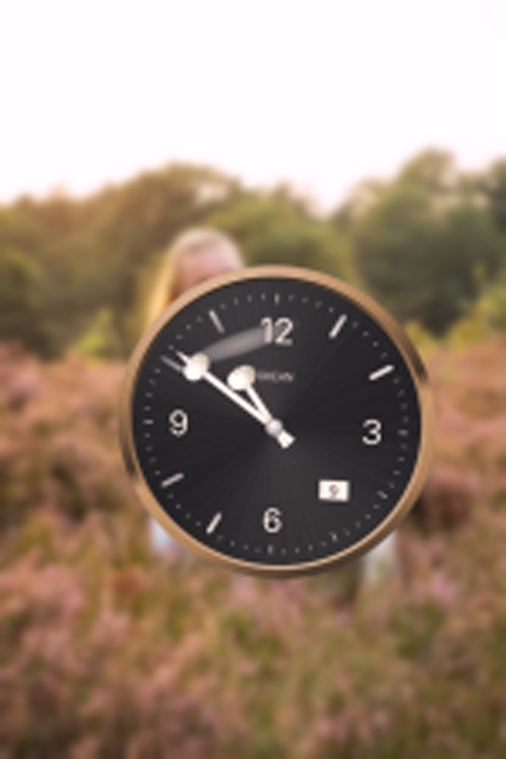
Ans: {"hour": 10, "minute": 51}
